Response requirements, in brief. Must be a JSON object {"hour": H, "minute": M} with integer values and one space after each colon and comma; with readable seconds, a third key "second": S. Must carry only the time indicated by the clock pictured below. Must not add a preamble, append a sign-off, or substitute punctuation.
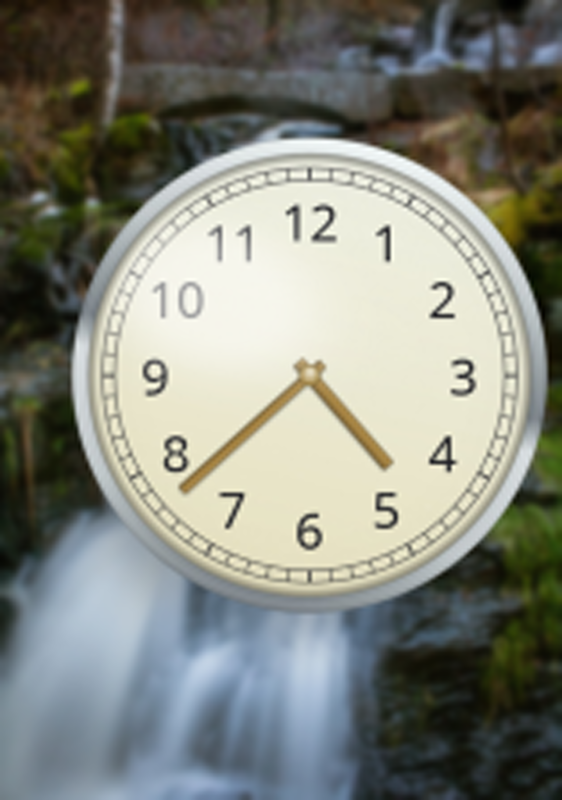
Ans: {"hour": 4, "minute": 38}
